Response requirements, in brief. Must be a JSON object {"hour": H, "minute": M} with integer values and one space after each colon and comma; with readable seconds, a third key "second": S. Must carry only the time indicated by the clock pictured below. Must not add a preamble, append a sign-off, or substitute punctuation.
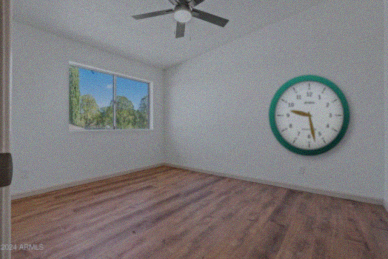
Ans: {"hour": 9, "minute": 28}
